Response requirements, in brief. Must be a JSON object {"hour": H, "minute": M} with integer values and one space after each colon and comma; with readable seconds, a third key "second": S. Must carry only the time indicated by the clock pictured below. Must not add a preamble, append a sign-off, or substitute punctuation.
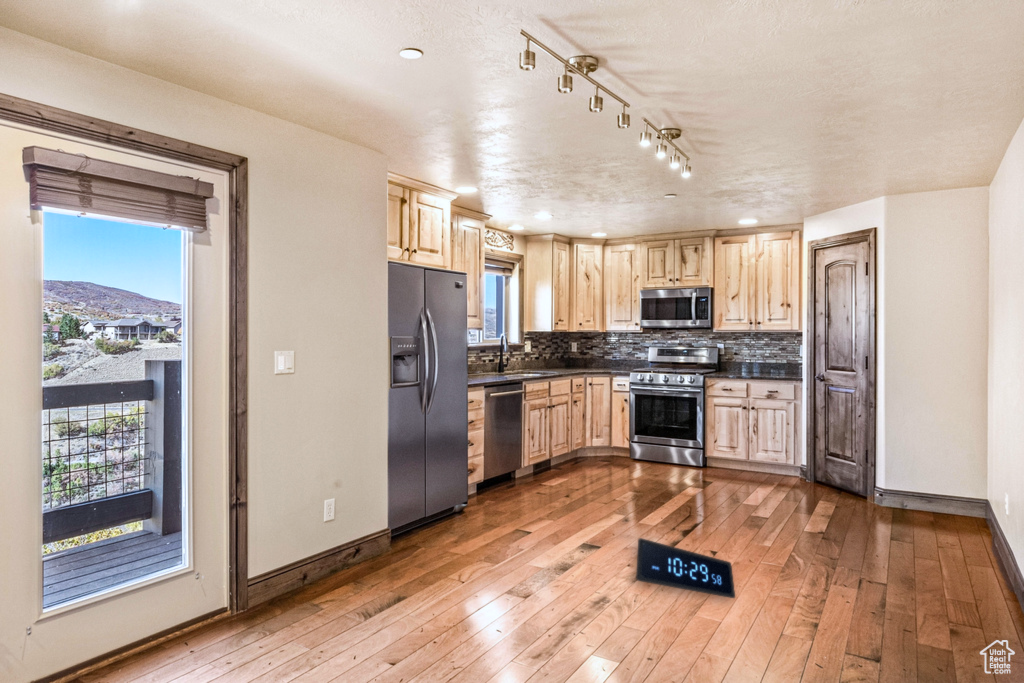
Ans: {"hour": 10, "minute": 29, "second": 58}
